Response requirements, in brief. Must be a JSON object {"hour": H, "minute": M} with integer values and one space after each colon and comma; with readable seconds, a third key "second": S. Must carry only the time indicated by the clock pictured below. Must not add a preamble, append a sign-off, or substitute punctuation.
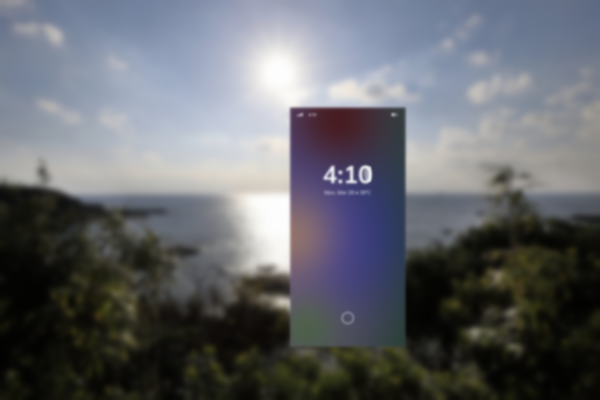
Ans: {"hour": 4, "minute": 10}
